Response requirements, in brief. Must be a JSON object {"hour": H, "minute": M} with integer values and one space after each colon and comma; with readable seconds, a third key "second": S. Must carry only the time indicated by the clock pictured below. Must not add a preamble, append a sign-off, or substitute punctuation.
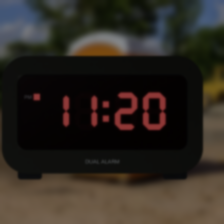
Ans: {"hour": 11, "minute": 20}
